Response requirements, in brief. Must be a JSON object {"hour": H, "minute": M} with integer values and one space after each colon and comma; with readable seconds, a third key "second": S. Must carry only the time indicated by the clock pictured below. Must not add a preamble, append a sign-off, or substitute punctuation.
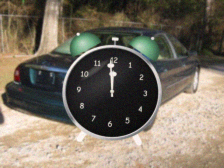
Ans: {"hour": 11, "minute": 59}
